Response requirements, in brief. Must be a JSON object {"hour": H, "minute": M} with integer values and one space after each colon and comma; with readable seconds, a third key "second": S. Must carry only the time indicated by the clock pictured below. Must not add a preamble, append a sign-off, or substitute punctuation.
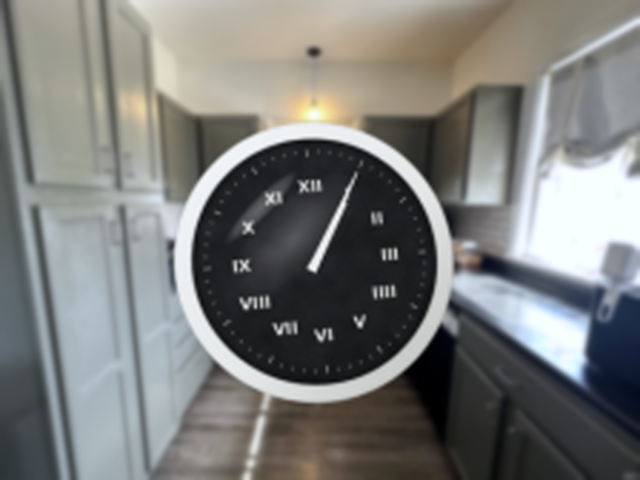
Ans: {"hour": 1, "minute": 5}
